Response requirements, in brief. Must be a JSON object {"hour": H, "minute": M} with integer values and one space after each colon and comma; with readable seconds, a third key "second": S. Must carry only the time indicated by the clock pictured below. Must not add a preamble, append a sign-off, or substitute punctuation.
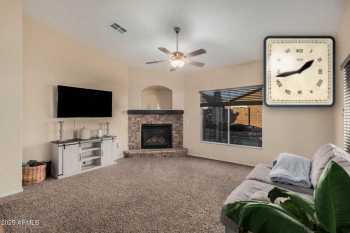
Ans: {"hour": 1, "minute": 43}
